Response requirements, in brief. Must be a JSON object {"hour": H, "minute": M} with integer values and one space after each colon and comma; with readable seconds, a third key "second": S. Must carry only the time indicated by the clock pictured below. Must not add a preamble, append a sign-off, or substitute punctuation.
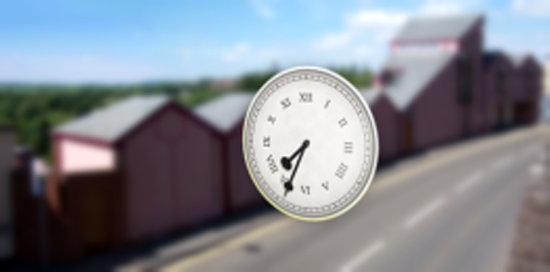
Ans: {"hour": 7, "minute": 34}
